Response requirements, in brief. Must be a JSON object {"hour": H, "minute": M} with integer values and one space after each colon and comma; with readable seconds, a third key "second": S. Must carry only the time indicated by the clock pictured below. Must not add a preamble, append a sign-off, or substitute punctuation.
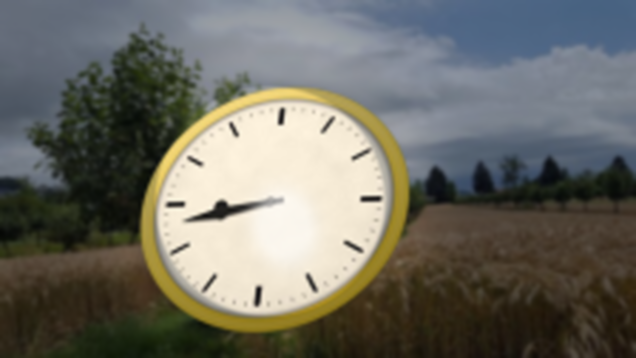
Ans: {"hour": 8, "minute": 43}
